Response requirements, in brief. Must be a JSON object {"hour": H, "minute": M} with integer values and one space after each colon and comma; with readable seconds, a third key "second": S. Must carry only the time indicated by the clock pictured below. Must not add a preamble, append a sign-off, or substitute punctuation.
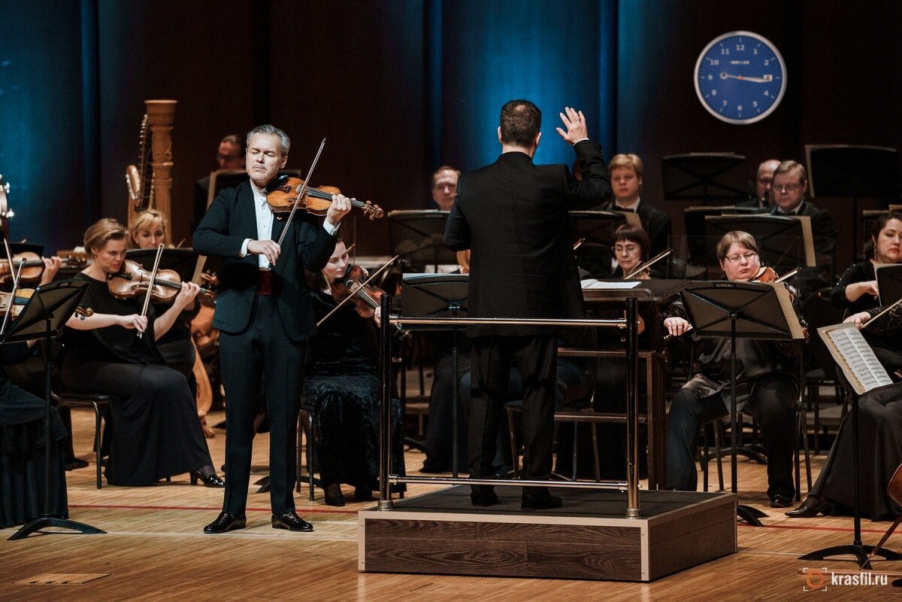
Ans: {"hour": 9, "minute": 16}
